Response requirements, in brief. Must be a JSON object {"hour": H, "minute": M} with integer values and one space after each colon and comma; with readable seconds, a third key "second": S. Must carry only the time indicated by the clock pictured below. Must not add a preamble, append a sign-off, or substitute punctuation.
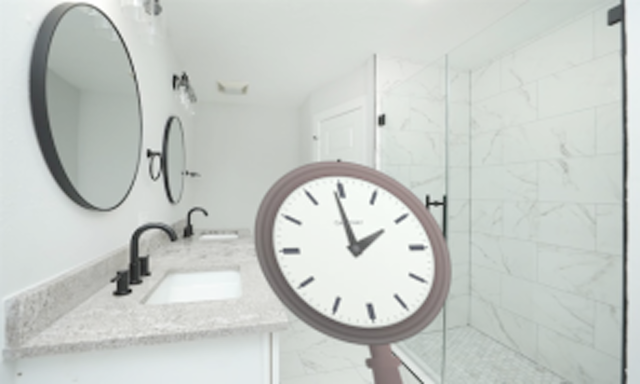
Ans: {"hour": 1, "minute": 59}
